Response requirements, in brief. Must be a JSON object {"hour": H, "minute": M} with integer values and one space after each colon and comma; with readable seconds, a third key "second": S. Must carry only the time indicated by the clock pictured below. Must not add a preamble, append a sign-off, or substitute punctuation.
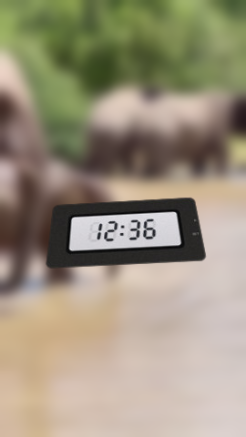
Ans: {"hour": 12, "minute": 36}
